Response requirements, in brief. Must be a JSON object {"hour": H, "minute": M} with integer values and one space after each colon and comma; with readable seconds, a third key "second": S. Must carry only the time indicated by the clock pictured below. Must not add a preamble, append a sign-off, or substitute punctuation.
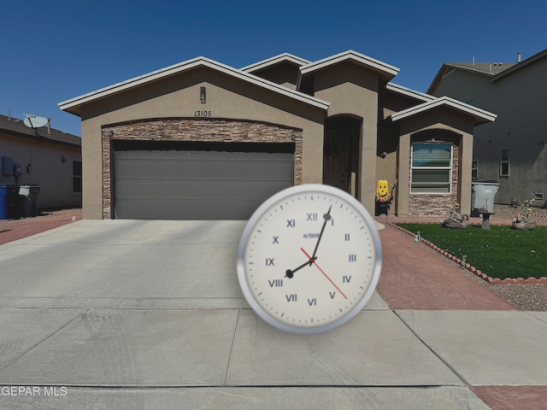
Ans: {"hour": 8, "minute": 3, "second": 23}
